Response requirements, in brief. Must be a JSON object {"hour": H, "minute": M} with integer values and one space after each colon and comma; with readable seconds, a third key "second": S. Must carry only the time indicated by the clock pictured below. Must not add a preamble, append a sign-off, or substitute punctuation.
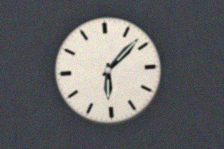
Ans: {"hour": 6, "minute": 8}
